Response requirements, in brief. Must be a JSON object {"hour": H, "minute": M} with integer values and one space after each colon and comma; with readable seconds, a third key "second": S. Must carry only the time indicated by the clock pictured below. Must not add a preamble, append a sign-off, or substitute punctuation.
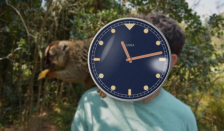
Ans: {"hour": 11, "minute": 13}
